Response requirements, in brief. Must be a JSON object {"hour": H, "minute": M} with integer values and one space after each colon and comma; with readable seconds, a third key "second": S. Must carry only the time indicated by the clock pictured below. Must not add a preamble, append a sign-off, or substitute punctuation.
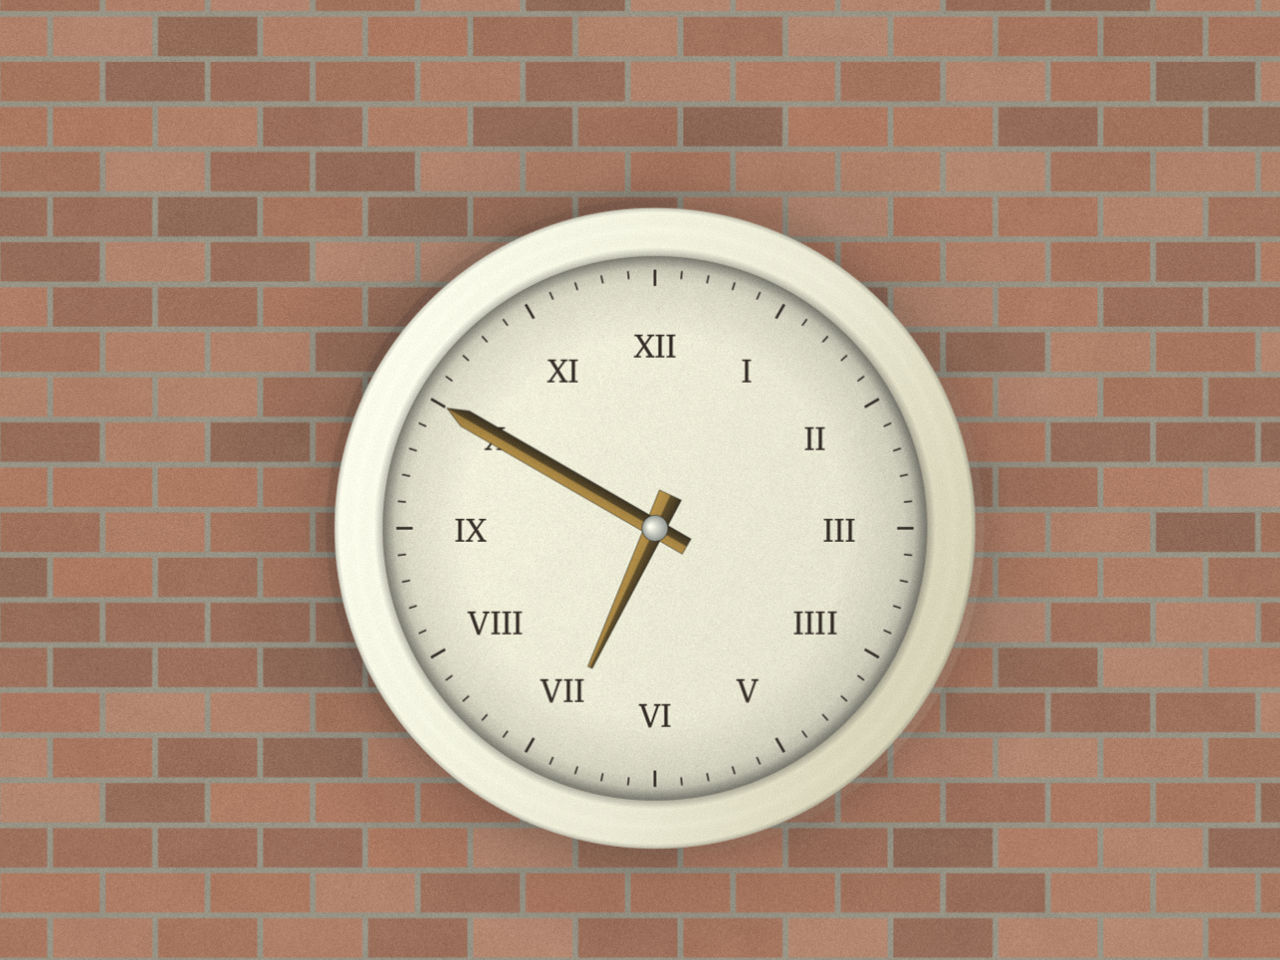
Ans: {"hour": 6, "minute": 50}
